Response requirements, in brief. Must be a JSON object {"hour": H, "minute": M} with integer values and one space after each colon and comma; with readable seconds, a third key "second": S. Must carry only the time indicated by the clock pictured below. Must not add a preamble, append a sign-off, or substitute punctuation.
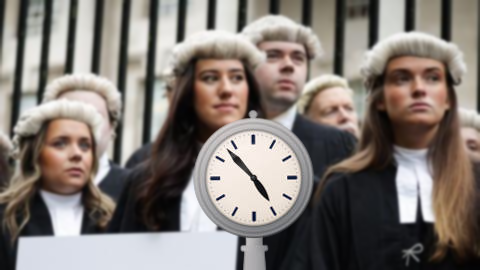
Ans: {"hour": 4, "minute": 53}
